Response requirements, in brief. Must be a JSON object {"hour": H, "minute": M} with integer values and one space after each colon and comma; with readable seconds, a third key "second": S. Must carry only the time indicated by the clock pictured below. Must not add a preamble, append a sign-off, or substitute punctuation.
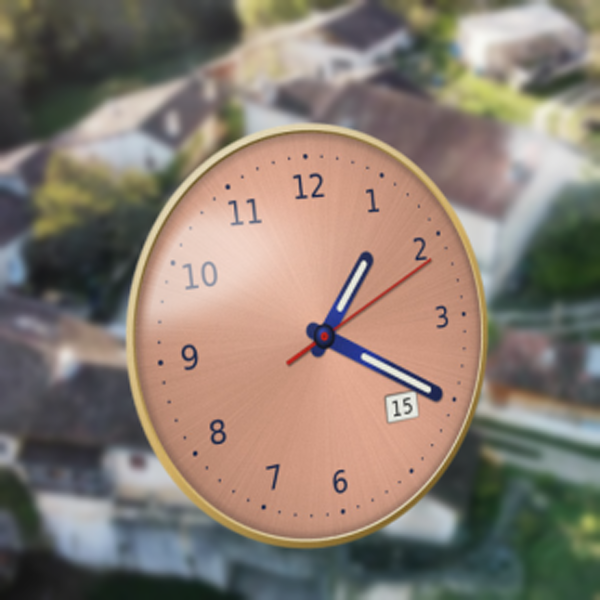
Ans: {"hour": 1, "minute": 20, "second": 11}
